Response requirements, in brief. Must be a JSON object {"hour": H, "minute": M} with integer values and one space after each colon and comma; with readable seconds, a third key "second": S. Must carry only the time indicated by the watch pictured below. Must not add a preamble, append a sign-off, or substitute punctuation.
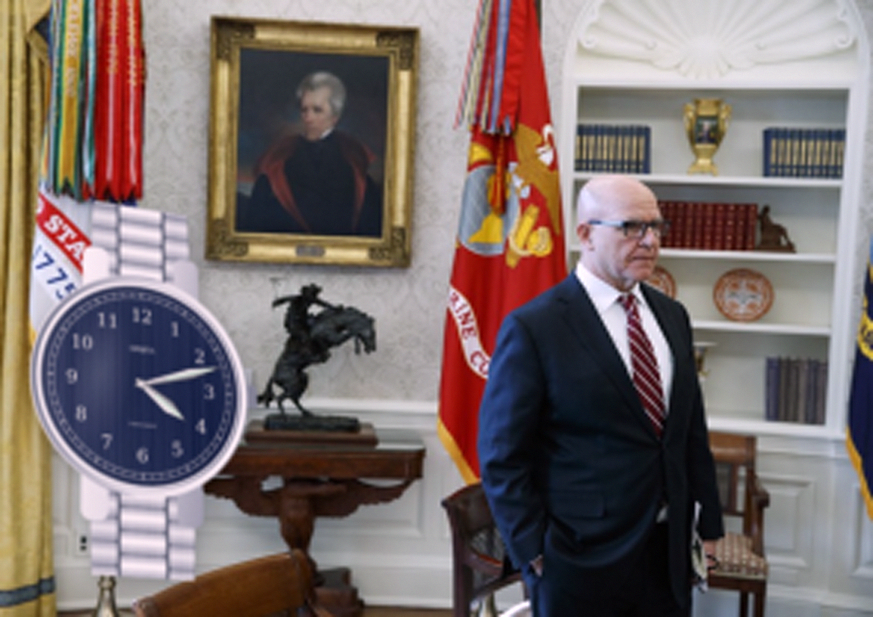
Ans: {"hour": 4, "minute": 12}
